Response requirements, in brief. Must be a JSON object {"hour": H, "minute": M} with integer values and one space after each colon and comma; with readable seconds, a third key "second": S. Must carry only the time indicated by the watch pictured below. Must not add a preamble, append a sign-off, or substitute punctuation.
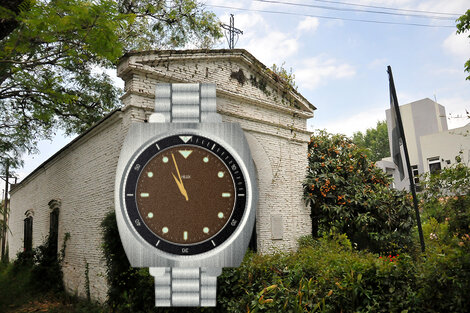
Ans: {"hour": 10, "minute": 57}
